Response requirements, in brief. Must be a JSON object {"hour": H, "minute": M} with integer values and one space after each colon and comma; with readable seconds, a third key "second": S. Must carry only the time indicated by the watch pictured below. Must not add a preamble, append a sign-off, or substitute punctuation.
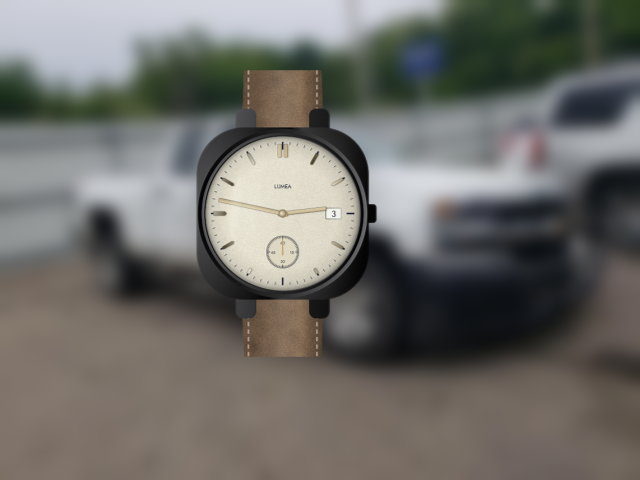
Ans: {"hour": 2, "minute": 47}
